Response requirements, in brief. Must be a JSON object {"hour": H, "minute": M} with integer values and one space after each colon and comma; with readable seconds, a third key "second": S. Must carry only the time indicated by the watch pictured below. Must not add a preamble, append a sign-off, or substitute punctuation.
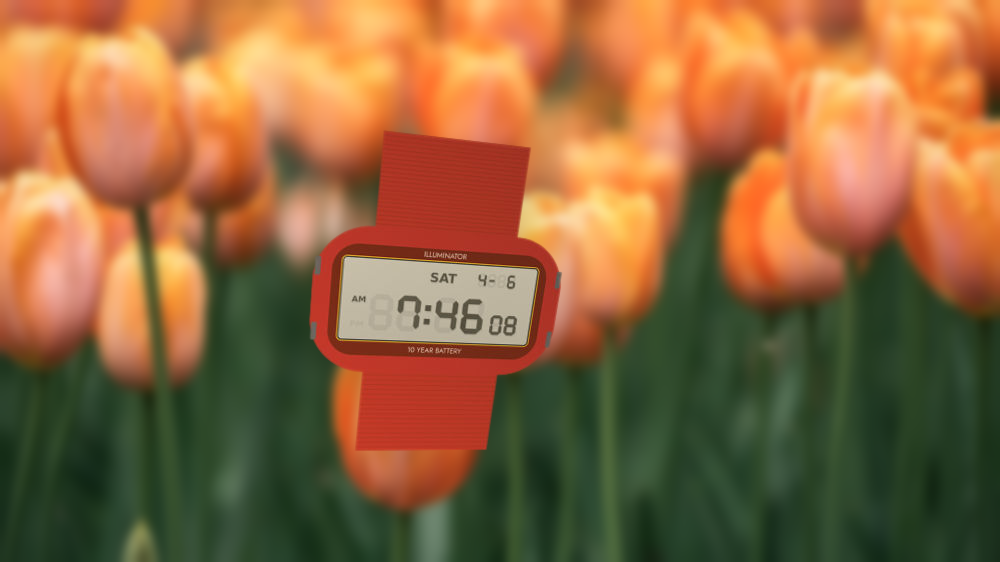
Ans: {"hour": 7, "minute": 46, "second": 8}
